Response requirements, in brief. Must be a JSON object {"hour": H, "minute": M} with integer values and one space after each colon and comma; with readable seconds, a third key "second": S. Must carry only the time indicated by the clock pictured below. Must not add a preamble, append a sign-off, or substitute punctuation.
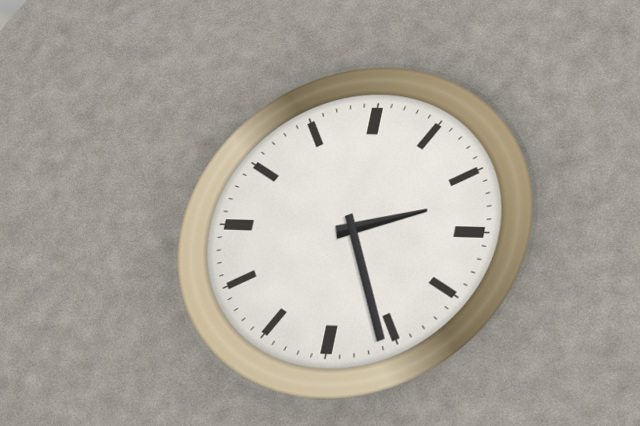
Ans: {"hour": 2, "minute": 26}
